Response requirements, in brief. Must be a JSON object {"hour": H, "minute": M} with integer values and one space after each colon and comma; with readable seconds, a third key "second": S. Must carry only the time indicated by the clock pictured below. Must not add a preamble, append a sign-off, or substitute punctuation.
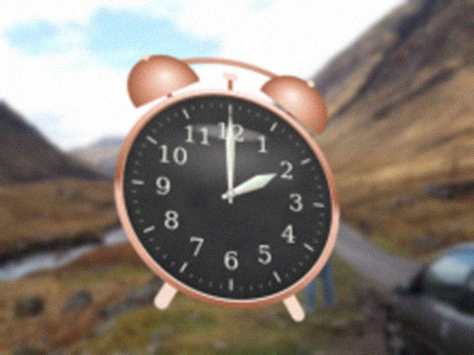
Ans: {"hour": 2, "minute": 0}
